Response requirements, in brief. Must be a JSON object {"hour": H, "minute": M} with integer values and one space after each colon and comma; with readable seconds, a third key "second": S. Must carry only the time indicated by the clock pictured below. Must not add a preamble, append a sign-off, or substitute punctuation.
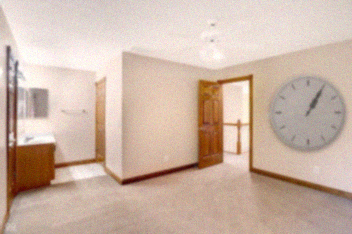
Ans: {"hour": 1, "minute": 5}
